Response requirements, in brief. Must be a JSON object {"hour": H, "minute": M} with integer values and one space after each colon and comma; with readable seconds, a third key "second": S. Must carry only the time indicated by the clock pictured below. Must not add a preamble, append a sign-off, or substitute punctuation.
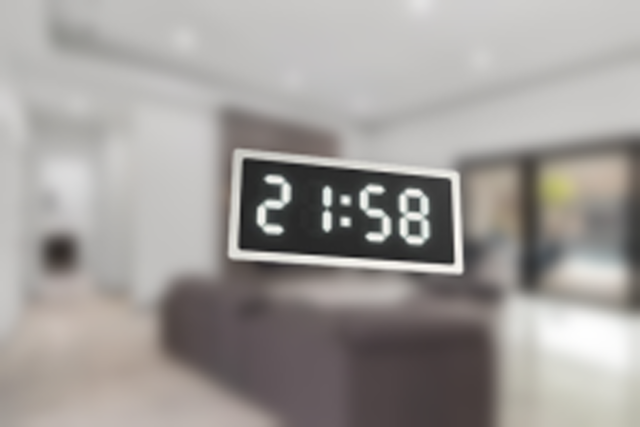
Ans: {"hour": 21, "minute": 58}
